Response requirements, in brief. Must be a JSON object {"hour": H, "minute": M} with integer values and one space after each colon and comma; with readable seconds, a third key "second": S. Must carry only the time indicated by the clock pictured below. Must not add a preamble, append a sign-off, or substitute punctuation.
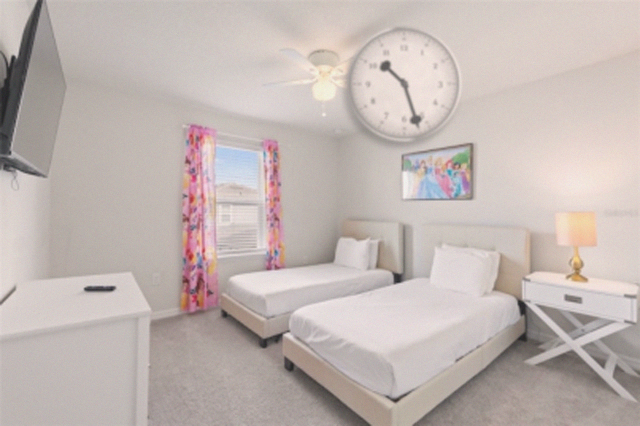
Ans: {"hour": 10, "minute": 27}
